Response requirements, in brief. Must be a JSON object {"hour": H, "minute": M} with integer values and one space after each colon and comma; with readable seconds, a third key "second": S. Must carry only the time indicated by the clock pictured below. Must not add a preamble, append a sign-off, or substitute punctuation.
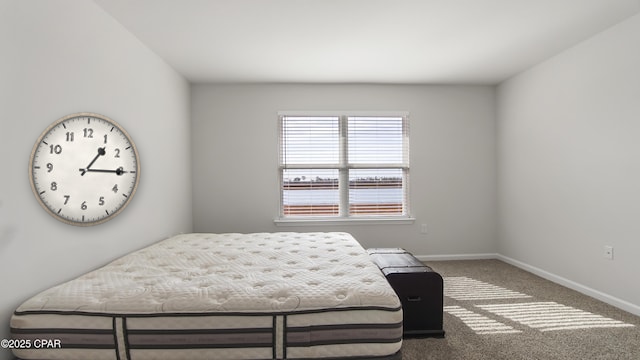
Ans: {"hour": 1, "minute": 15}
